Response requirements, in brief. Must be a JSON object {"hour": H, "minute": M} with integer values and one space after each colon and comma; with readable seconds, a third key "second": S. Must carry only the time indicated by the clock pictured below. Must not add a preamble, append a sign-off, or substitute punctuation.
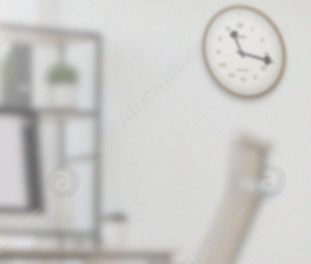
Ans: {"hour": 11, "minute": 17}
